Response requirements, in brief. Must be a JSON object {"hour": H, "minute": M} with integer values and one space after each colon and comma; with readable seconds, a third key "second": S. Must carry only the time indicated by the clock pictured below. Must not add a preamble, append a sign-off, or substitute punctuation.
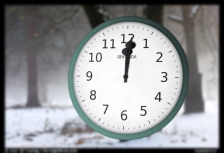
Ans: {"hour": 12, "minute": 1}
